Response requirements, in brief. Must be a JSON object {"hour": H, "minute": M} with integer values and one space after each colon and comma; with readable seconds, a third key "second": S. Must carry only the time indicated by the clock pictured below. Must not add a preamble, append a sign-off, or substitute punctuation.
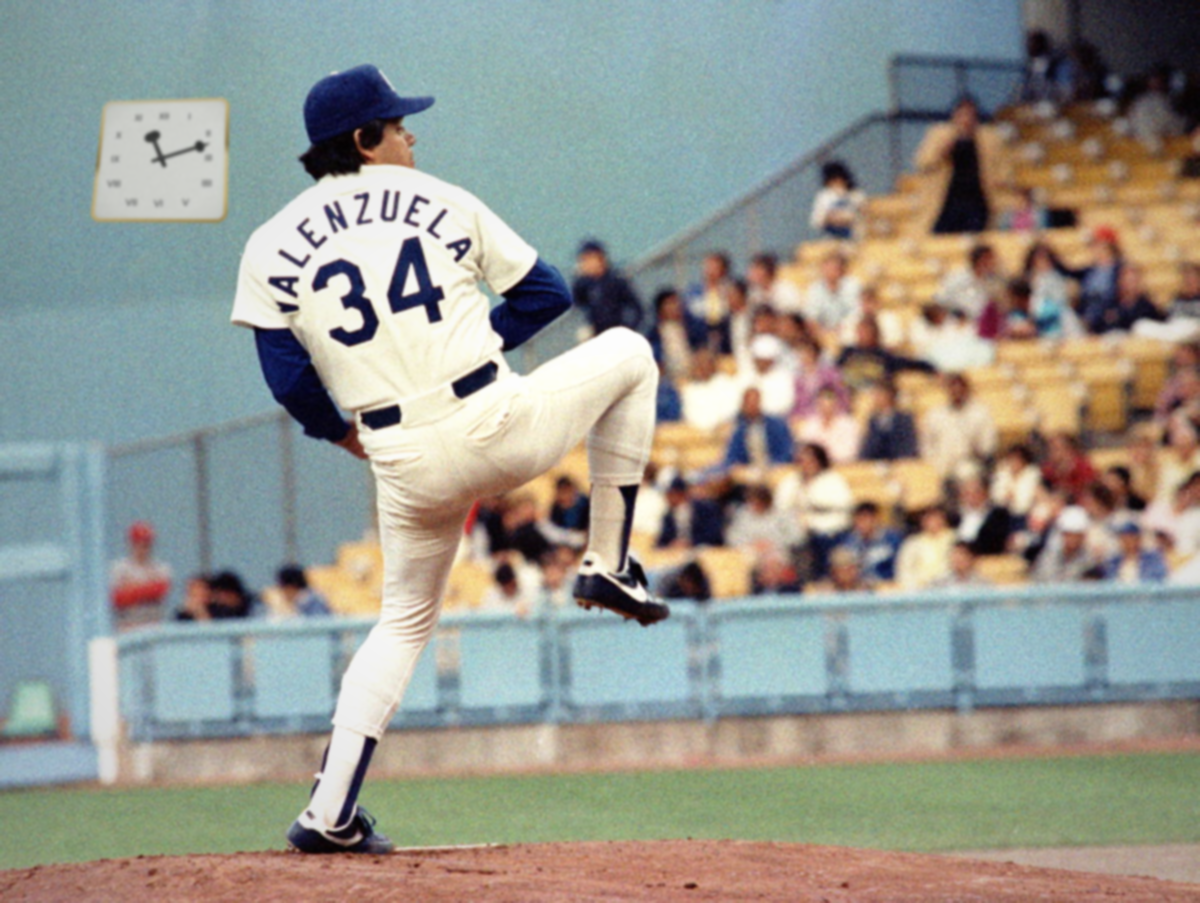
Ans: {"hour": 11, "minute": 12}
